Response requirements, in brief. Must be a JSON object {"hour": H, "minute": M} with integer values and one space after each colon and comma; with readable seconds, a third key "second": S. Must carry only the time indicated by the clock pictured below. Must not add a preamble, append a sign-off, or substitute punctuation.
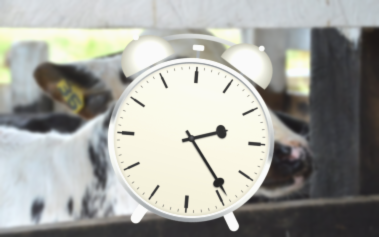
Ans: {"hour": 2, "minute": 24}
